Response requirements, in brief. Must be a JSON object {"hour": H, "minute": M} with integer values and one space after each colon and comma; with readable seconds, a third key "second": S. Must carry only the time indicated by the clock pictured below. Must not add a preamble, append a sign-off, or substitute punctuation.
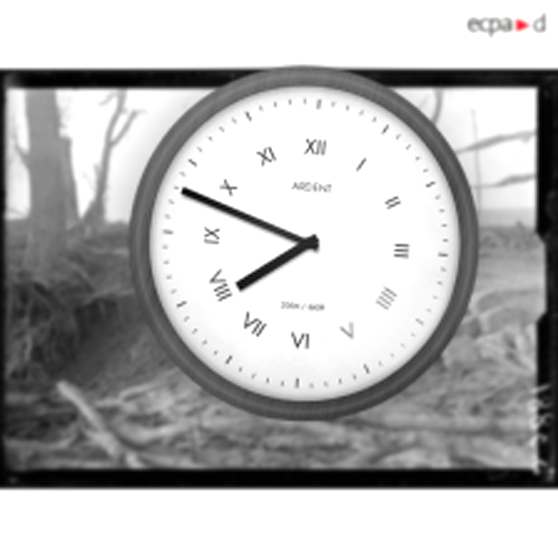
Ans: {"hour": 7, "minute": 48}
